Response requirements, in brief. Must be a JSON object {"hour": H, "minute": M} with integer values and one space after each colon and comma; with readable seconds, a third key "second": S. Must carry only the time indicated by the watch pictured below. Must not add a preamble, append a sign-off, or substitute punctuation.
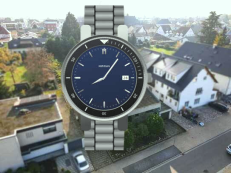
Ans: {"hour": 8, "minute": 6}
